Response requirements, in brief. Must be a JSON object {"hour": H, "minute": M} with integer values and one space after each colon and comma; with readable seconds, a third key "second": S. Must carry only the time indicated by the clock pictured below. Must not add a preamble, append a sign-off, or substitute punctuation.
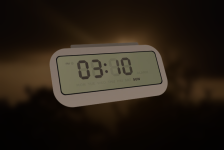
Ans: {"hour": 3, "minute": 10}
